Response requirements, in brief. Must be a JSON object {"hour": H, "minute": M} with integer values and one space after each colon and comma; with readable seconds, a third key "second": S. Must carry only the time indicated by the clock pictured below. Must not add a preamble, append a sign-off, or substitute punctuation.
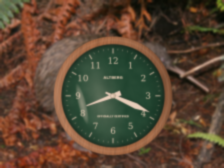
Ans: {"hour": 8, "minute": 19}
